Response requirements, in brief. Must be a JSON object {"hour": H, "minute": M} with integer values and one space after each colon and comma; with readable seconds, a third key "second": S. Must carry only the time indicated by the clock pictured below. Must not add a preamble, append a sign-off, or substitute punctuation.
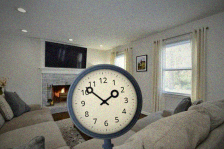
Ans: {"hour": 1, "minute": 52}
